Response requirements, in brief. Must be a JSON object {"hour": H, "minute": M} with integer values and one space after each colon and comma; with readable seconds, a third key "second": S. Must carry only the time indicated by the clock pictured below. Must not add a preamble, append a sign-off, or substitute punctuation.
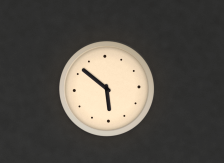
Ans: {"hour": 5, "minute": 52}
